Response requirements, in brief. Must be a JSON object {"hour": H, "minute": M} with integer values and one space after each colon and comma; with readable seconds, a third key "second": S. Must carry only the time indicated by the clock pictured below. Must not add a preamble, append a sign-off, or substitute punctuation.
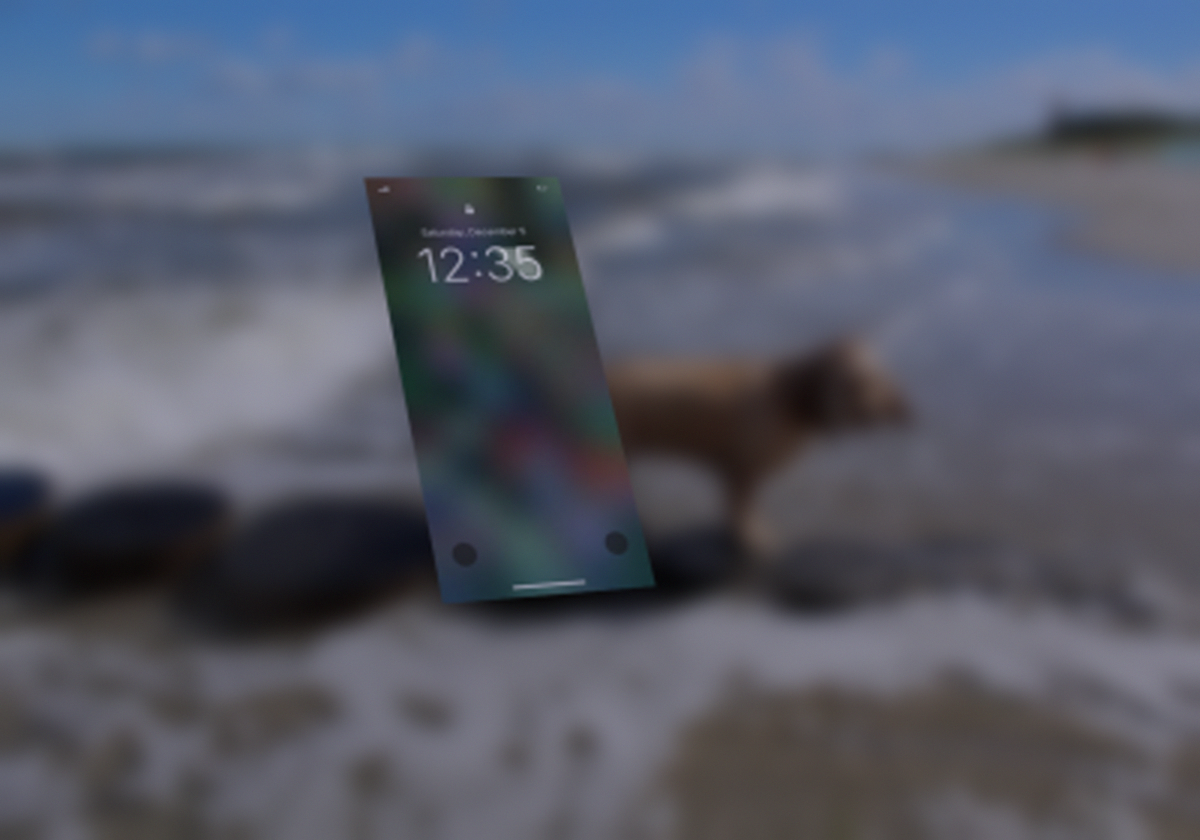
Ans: {"hour": 12, "minute": 35}
